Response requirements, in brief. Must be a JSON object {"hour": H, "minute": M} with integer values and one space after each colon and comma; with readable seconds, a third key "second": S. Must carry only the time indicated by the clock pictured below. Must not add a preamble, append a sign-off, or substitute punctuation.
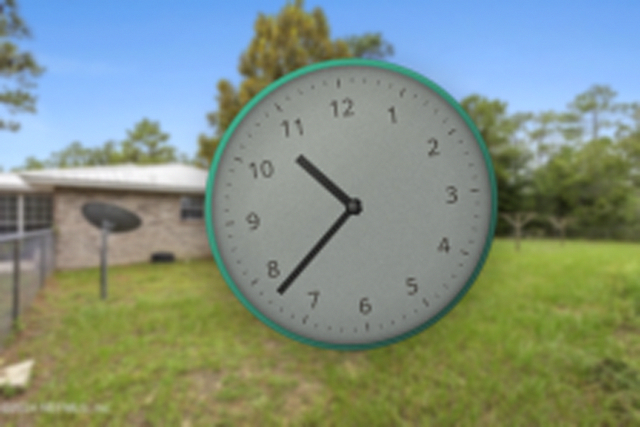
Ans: {"hour": 10, "minute": 38}
